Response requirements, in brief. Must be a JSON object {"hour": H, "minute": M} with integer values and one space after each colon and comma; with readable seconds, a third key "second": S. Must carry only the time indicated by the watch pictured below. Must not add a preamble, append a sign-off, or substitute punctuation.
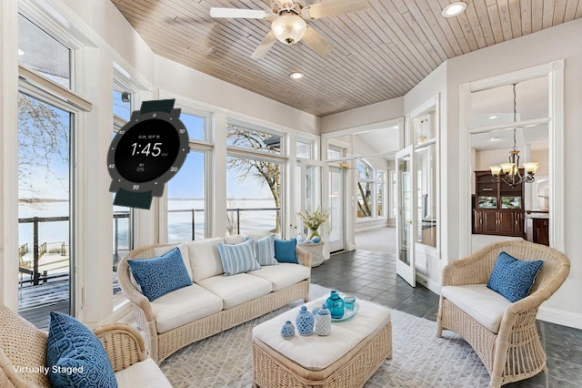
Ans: {"hour": 1, "minute": 45}
